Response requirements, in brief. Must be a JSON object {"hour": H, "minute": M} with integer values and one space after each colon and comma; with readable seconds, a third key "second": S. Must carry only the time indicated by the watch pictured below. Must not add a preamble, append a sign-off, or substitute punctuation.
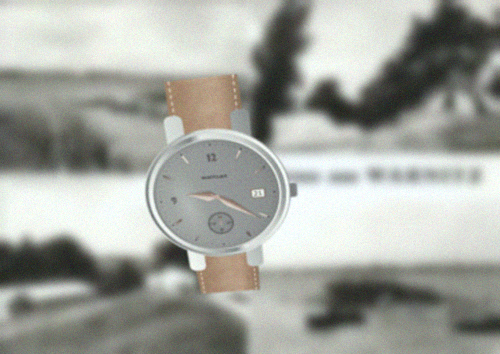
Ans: {"hour": 9, "minute": 21}
